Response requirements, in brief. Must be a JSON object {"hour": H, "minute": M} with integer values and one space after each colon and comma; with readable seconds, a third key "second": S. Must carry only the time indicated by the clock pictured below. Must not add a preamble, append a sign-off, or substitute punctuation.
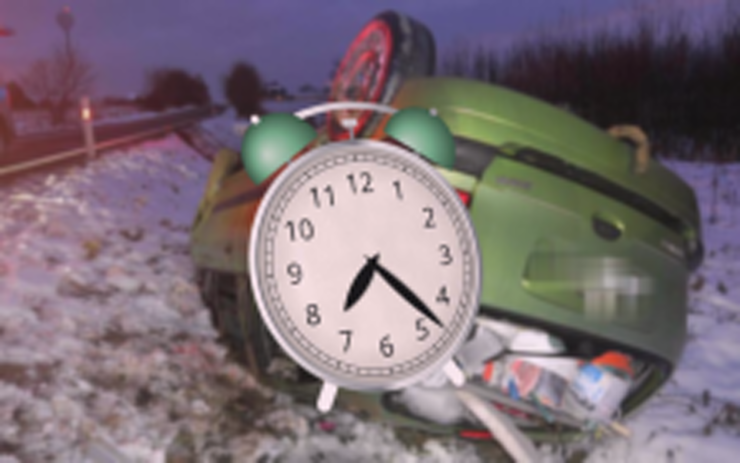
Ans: {"hour": 7, "minute": 23}
